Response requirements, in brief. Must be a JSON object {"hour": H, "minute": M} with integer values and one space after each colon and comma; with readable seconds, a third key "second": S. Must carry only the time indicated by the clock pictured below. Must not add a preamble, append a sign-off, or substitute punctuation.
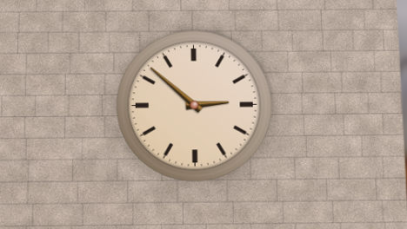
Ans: {"hour": 2, "minute": 52}
